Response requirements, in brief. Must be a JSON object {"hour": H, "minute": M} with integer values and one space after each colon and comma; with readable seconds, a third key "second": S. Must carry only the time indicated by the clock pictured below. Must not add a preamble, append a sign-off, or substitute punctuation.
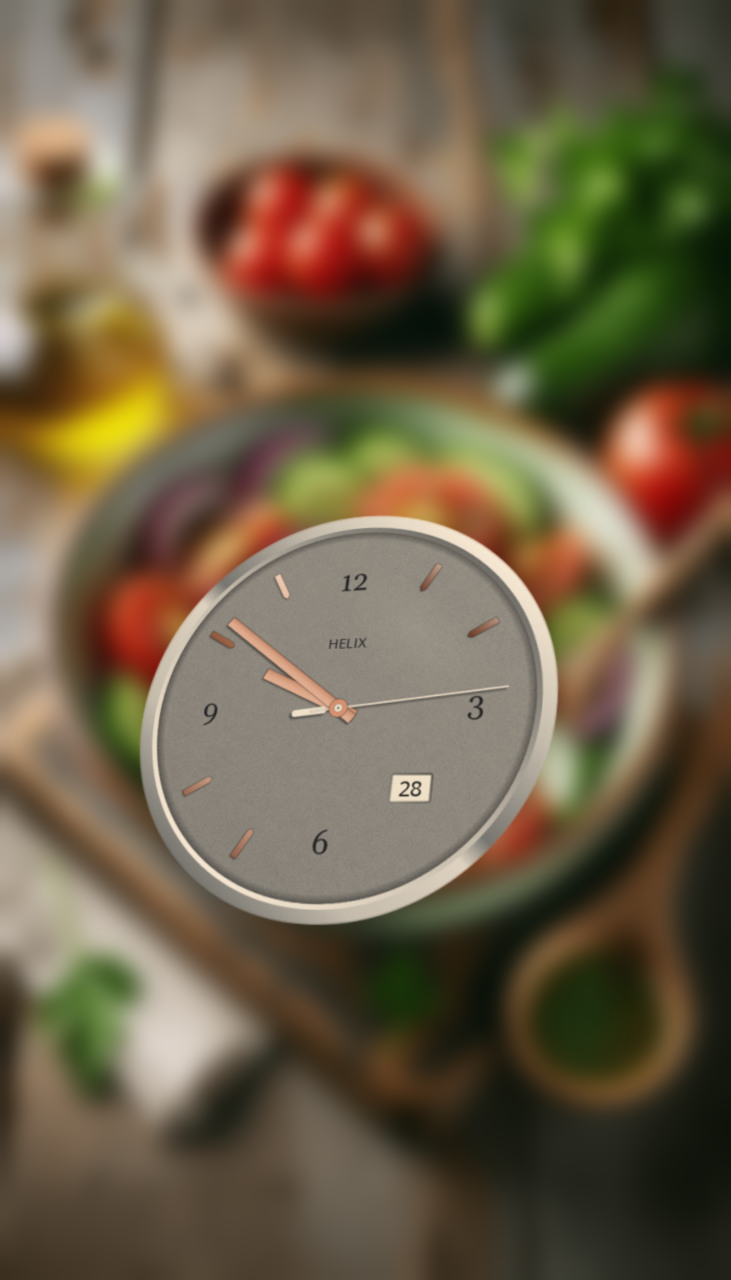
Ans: {"hour": 9, "minute": 51, "second": 14}
